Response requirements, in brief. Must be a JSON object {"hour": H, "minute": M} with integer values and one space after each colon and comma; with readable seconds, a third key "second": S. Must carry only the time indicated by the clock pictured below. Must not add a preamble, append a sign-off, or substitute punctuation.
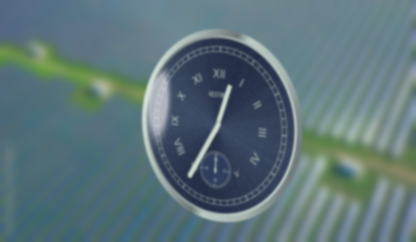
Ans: {"hour": 12, "minute": 35}
